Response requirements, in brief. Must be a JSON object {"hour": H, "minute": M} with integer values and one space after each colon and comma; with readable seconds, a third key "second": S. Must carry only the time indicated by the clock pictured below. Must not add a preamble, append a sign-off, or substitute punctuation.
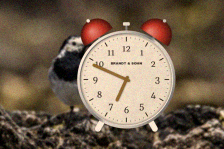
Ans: {"hour": 6, "minute": 49}
